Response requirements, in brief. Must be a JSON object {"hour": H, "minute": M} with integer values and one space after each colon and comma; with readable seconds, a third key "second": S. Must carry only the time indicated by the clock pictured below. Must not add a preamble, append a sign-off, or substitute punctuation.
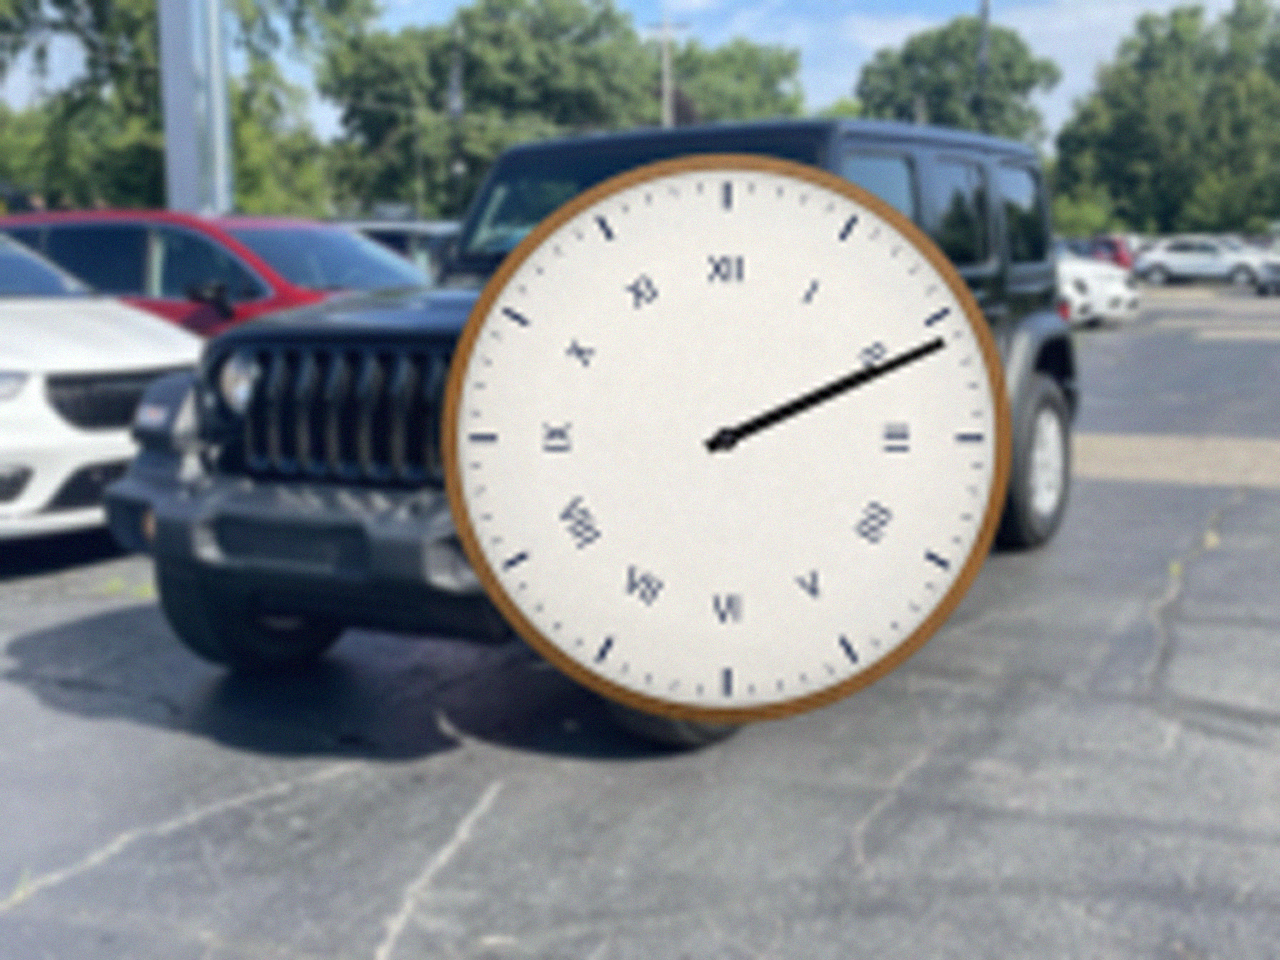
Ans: {"hour": 2, "minute": 11}
